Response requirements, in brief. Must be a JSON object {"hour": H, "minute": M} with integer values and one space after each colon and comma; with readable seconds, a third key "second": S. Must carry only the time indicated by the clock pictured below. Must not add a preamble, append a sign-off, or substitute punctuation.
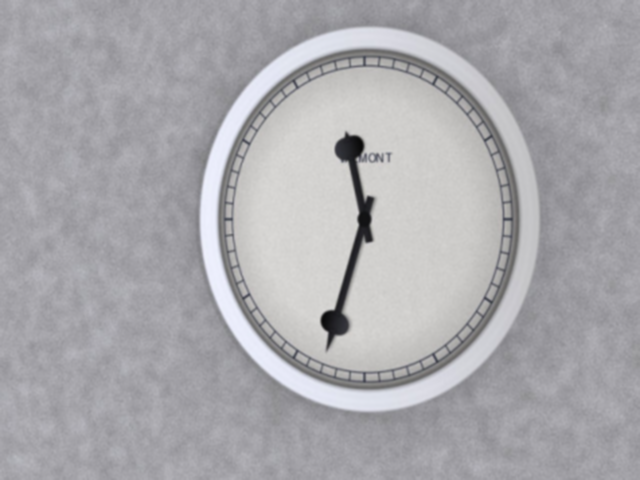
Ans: {"hour": 11, "minute": 33}
